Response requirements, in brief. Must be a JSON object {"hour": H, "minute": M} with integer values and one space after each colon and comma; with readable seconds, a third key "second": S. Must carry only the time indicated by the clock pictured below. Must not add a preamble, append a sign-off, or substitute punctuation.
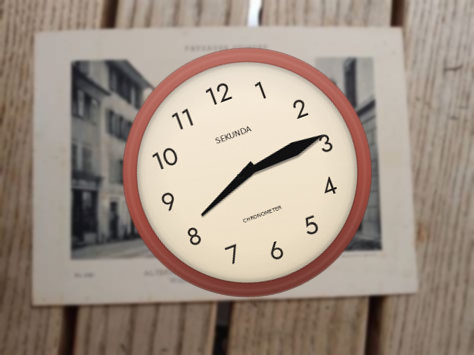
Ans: {"hour": 8, "minute": 14}
